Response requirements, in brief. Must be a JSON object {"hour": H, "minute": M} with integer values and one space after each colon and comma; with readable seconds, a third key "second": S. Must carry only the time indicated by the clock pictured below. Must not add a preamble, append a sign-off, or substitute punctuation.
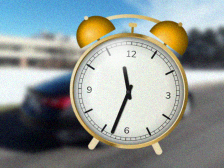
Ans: {"hour": 11, "minute": 33}
